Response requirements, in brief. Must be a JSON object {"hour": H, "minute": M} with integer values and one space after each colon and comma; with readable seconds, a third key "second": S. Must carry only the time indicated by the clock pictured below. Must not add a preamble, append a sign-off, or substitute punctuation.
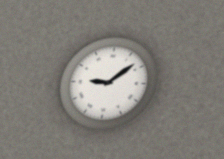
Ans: {"hour": 9, "minute": 8}
